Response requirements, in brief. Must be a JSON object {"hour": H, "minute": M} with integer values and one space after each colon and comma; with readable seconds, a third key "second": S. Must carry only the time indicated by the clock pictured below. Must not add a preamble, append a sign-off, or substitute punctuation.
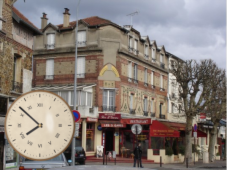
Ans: {"hour": 7, "minute": 52}
